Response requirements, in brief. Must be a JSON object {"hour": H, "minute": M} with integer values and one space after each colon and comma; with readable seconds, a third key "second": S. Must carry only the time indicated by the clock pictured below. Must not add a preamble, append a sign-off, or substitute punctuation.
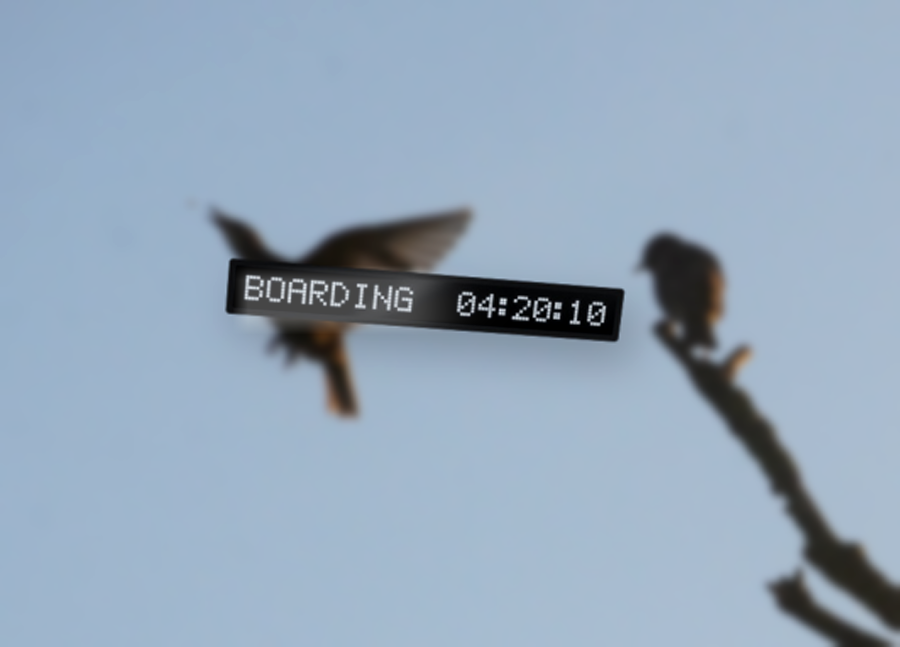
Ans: {"hour": 4, "minute": 20, "second": 10}
